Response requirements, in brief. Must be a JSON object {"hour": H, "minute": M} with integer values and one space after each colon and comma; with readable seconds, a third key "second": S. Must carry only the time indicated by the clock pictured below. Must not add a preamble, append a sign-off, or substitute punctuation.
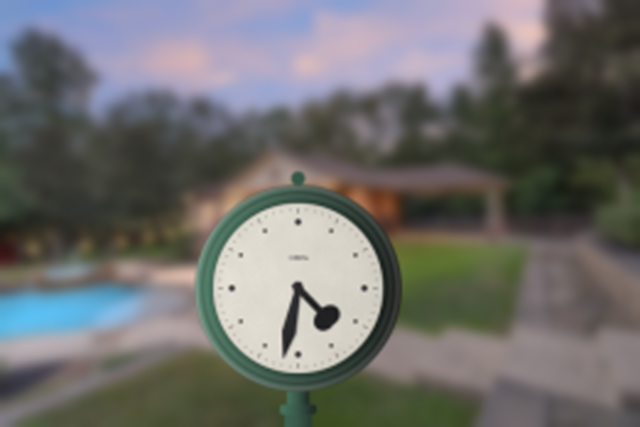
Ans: {"hour": 4, "minute": 32}
